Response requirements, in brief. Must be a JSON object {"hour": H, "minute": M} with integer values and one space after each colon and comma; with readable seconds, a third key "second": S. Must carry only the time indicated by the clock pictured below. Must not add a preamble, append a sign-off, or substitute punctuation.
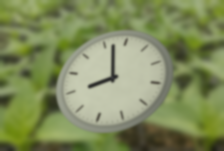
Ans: {"hour": 7, "minute": 57}
